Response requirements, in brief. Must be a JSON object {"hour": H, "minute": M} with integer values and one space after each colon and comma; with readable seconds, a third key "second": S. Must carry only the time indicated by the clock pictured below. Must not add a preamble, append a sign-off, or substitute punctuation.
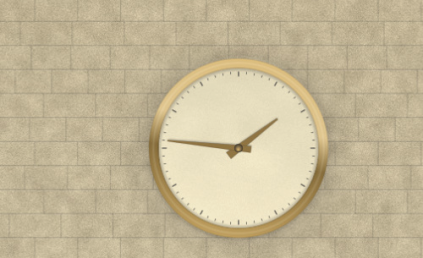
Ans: {"hour": 1, "minute": 46}
